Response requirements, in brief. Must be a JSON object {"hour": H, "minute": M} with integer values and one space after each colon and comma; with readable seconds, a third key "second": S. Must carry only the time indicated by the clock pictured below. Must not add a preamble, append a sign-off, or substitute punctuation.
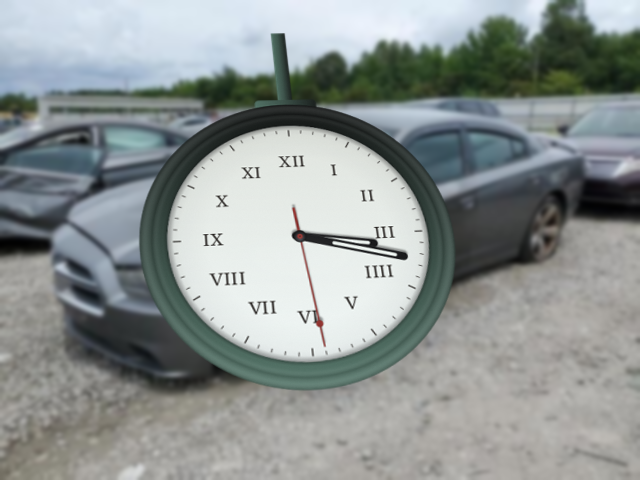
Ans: {"hour": 3, "minute": 17, "second": 29}
